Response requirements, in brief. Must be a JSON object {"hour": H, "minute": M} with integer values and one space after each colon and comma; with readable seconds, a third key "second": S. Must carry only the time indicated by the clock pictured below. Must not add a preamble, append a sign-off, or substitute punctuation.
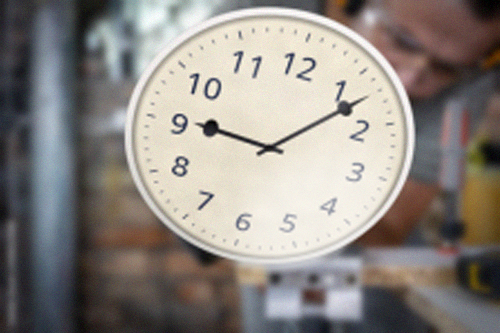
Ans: {"hour": 9, "minute": 7}
